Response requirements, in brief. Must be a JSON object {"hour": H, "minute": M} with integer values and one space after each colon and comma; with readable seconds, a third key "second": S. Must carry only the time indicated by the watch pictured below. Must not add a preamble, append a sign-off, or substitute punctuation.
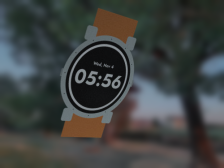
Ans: {"hour": 5, "minute": 56}
